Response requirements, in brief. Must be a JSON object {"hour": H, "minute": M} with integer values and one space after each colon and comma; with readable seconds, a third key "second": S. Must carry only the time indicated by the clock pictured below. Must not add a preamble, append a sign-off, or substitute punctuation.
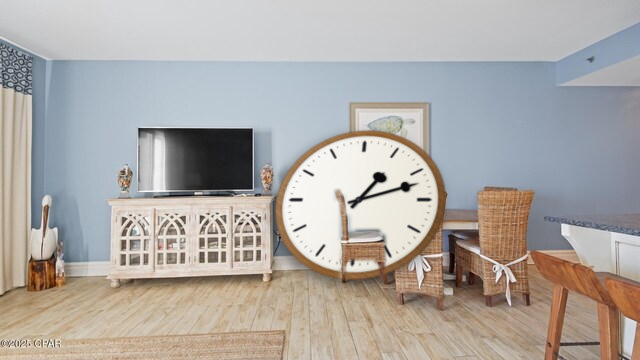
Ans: {"hour": 1, "minute": 12}
